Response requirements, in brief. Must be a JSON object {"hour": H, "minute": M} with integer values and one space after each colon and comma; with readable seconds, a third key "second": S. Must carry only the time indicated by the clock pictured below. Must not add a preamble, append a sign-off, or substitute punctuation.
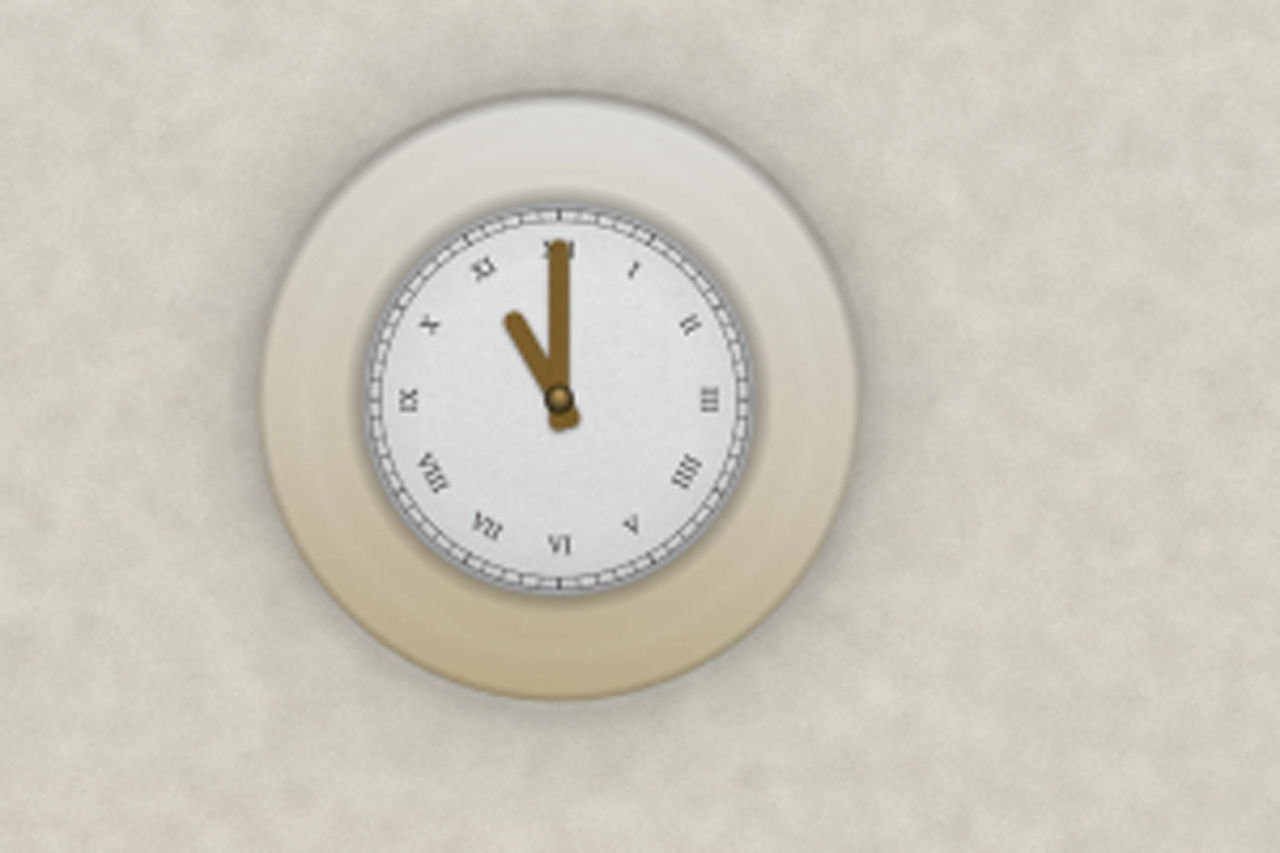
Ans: {"hour": 11, "minute": 0}
